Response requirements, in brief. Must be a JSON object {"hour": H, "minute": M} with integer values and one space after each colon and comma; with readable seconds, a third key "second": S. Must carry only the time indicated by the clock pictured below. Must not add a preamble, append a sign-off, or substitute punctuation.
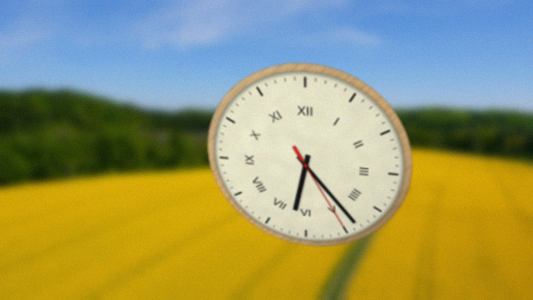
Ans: {"hour": 6, "minute": 23, "second": 25}
